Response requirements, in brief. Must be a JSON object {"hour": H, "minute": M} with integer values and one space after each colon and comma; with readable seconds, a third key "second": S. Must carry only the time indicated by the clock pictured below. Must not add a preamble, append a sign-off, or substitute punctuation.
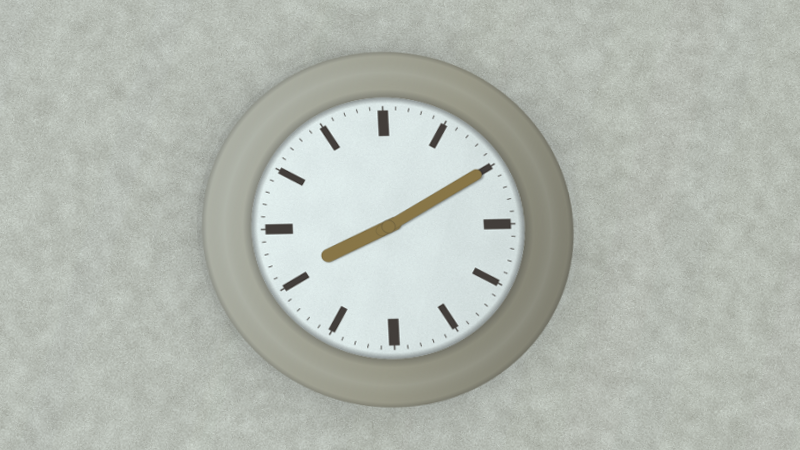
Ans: {"hour": 8, "minute": 10}
